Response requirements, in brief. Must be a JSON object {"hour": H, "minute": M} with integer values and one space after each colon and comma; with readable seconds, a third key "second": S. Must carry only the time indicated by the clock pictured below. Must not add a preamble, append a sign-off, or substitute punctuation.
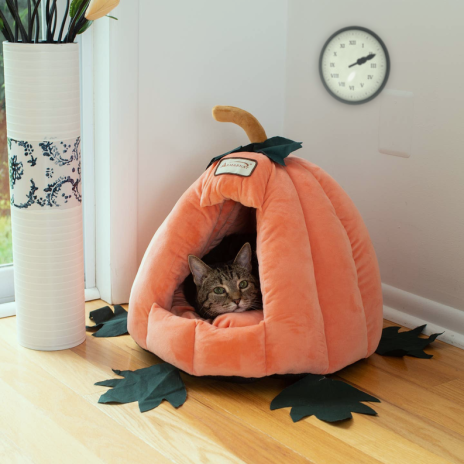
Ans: {"hour": 2, "minute": 11}
